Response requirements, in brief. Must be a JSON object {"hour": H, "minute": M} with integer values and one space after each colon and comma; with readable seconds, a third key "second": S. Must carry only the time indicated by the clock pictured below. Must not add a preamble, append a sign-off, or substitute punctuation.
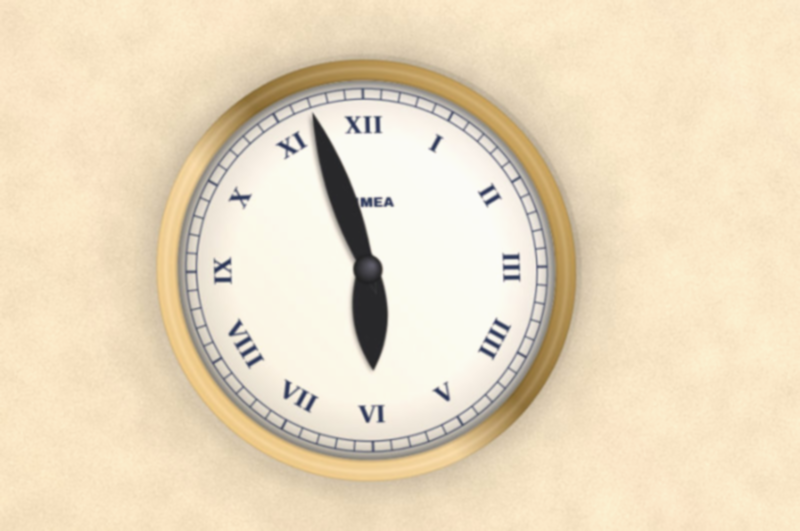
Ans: {"hour": 5, "minute": 57}
